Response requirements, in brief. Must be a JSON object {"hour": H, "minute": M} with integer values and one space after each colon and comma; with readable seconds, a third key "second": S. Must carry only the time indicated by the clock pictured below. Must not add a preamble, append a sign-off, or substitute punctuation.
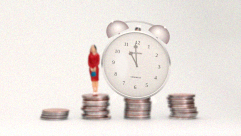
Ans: {"hour": 10, "minute": 59}
